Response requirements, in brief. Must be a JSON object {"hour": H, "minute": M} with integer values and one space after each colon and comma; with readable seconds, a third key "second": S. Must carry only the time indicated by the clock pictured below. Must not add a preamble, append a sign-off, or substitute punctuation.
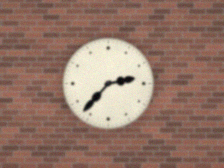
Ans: {"hour": 2, "minute": 37}
